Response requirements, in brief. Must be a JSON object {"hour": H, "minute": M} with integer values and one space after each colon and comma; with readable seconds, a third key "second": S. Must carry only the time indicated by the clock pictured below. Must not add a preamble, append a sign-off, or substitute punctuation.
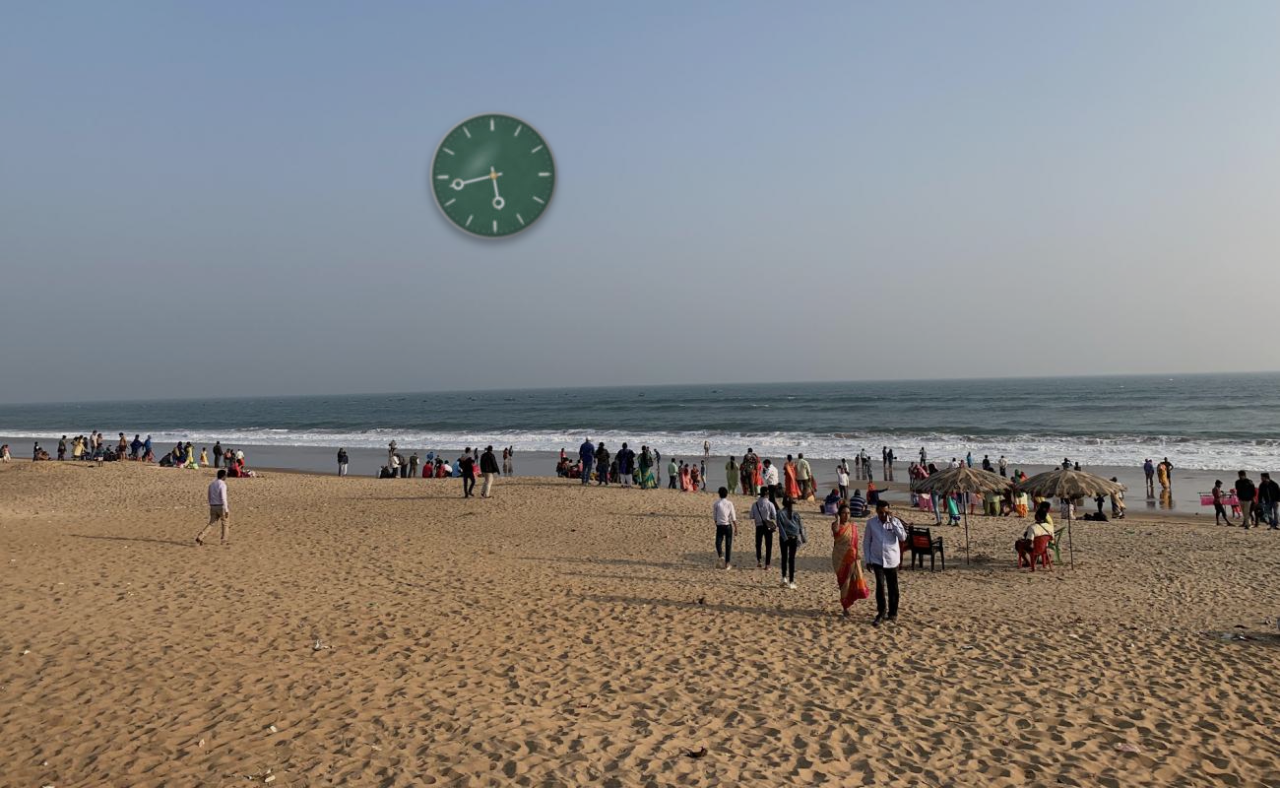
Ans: {"hour": 5, "minute": 43}
